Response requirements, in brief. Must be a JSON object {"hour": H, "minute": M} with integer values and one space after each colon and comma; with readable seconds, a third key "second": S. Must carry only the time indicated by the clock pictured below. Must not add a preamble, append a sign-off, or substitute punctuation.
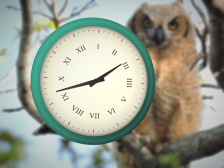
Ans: {"hour": 2, "minute": 47}
